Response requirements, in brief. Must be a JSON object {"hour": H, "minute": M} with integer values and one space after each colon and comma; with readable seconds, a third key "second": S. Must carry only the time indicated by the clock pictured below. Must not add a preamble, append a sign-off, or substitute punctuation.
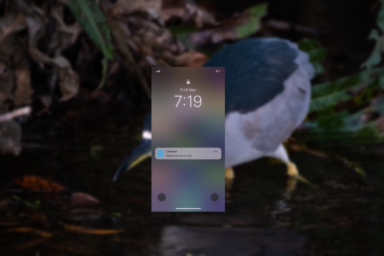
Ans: {"hour": 7, "minute": 19}
